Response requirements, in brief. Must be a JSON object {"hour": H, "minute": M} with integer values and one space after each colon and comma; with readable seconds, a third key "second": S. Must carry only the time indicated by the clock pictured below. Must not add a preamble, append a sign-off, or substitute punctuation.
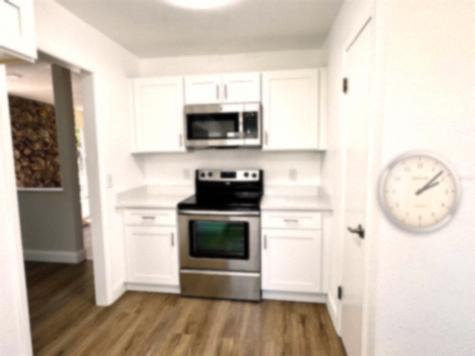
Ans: {"hour": 2, "minute": 8}
